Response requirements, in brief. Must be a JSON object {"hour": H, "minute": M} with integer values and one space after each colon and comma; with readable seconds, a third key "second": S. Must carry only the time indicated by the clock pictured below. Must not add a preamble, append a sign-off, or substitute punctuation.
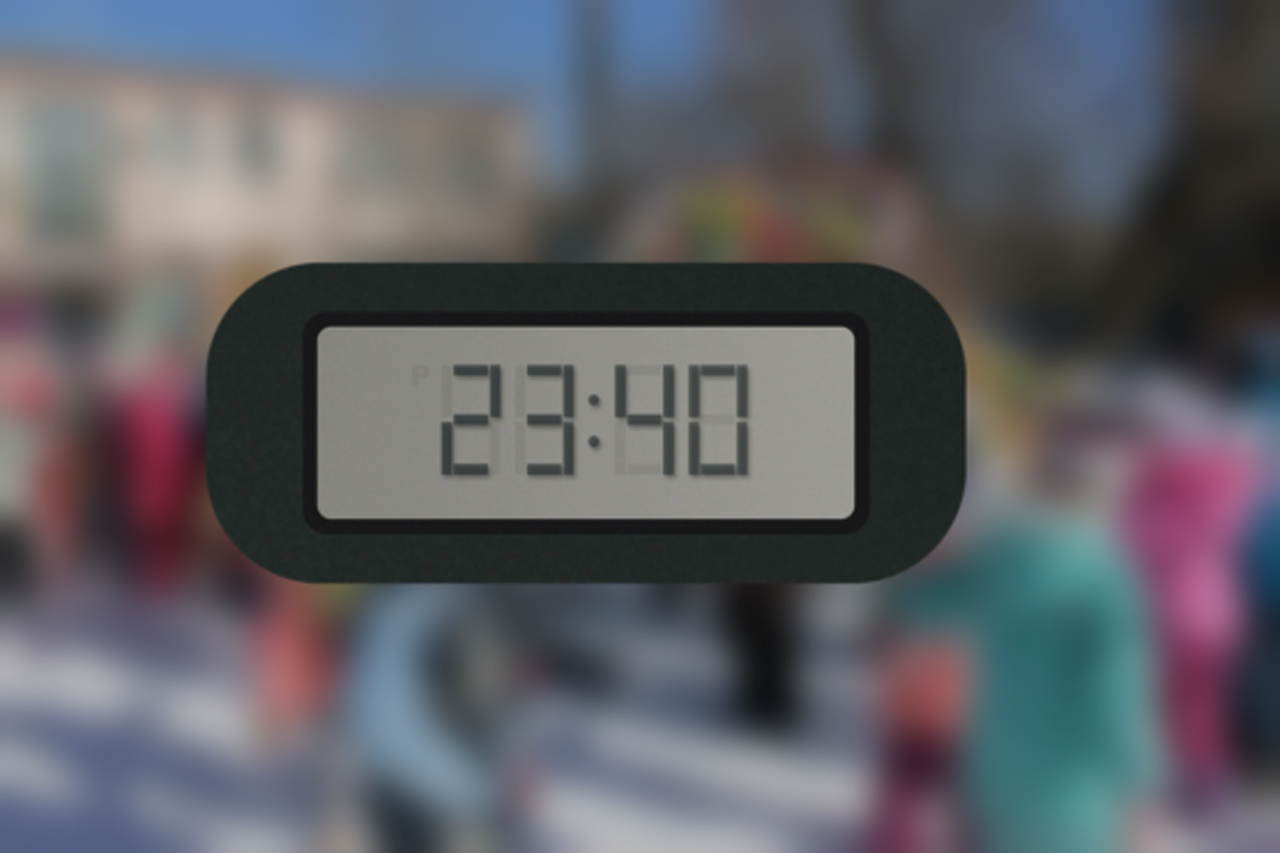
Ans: {"hour": 23, "minute": 40}
